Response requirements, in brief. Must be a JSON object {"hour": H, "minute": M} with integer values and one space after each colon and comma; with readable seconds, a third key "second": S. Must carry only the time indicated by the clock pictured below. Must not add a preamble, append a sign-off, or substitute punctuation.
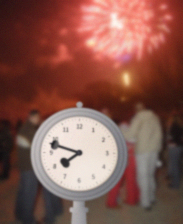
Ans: {"hour": 7, "minute": 48}
